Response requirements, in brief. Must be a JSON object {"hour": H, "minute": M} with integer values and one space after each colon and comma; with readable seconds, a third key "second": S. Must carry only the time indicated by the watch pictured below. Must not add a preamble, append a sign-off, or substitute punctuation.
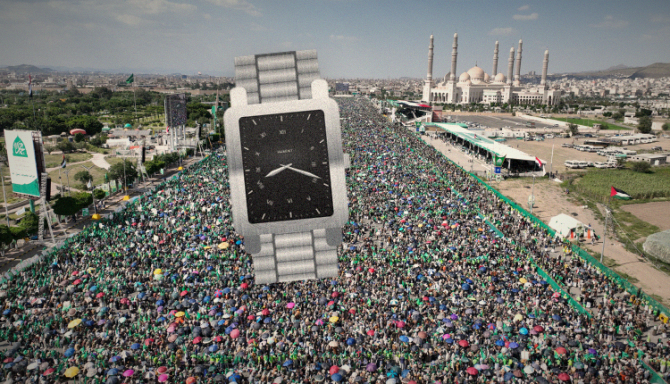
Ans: {"hour": 8, "minute": 19}
